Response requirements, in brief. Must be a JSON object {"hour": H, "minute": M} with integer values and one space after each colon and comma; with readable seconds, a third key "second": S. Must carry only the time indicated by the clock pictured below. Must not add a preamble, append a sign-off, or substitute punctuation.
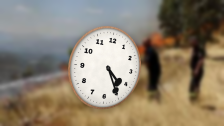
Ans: {"hour": 4, "minute": 25}
